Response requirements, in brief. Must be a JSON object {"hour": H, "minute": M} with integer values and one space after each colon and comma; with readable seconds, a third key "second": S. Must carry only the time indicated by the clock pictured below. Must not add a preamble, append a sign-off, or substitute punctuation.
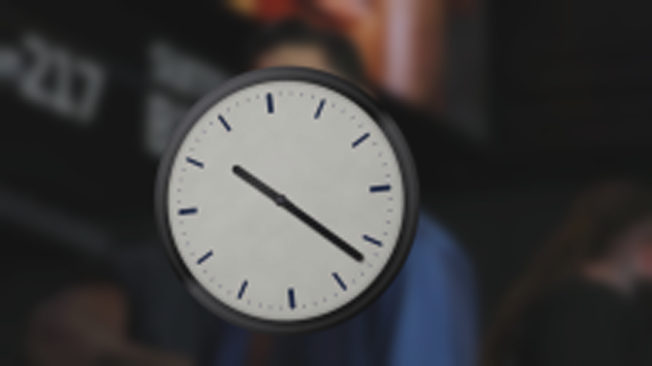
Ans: {"hour": 10, "minute": 22}
